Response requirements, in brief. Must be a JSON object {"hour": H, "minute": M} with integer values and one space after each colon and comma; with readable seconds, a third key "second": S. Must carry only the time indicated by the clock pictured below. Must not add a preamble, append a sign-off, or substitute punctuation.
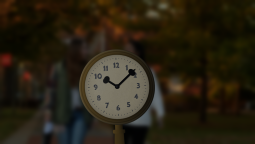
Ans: {"hour": 10, "minute": 8}
